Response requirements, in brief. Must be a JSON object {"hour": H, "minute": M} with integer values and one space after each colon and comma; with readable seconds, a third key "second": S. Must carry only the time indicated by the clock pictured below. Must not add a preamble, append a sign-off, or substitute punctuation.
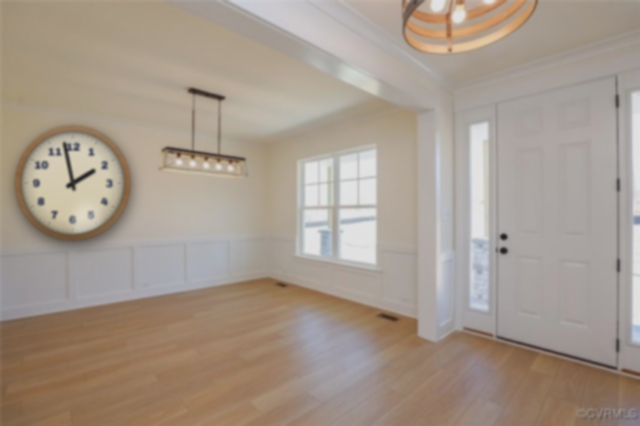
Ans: {"hour": 1, "minute": 58}
